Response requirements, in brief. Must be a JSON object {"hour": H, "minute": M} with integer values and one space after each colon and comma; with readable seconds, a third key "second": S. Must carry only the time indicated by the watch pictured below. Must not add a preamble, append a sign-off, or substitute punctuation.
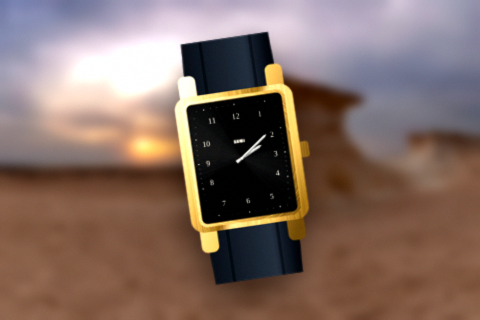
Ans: {"hour": 2, "minute": 9}
